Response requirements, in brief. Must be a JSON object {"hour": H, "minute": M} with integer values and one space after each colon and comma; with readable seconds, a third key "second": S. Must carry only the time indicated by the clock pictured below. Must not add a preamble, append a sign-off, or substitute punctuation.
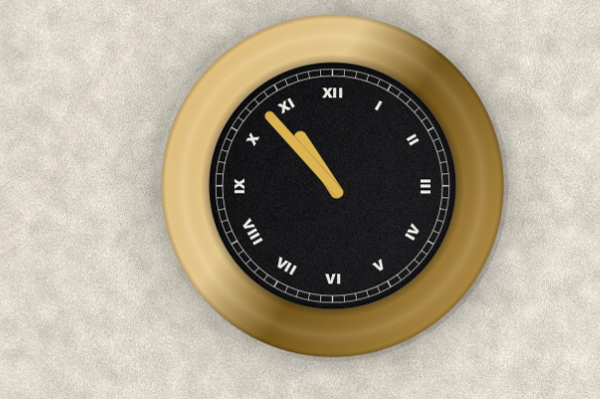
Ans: {"hour": 10, "minute": 53}
